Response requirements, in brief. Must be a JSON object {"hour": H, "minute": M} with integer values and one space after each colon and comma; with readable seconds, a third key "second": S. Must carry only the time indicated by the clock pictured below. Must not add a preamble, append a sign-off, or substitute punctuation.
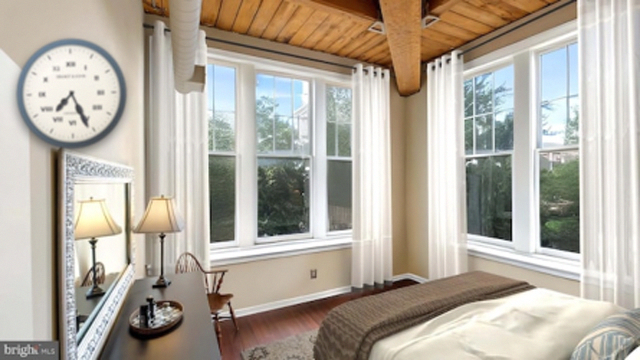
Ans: {"hour": 7, "minute": 26}
